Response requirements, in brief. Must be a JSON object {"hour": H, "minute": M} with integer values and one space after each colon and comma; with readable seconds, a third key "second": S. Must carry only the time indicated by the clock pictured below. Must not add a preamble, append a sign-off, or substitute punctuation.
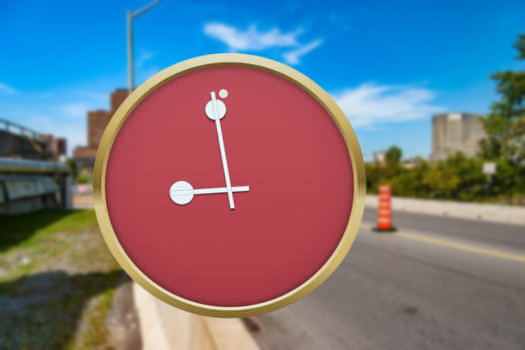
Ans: {"hour": 8, "minute": 59}
